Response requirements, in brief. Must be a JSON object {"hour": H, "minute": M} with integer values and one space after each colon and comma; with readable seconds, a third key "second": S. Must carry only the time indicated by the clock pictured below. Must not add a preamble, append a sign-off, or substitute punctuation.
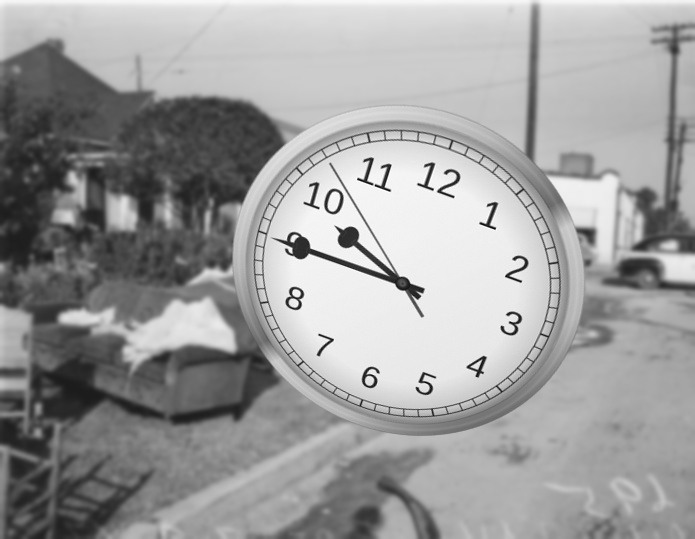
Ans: {"hour": 9, "minute": 44, "second": 52}
